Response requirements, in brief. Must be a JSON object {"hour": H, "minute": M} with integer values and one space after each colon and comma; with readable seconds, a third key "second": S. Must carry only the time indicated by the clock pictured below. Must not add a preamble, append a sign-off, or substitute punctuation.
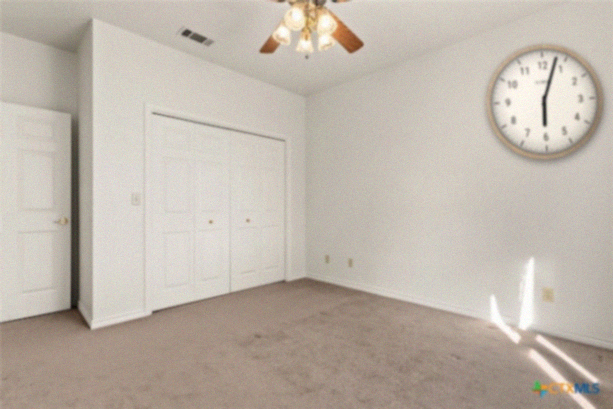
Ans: {"hour": 6, "minute": 3}
